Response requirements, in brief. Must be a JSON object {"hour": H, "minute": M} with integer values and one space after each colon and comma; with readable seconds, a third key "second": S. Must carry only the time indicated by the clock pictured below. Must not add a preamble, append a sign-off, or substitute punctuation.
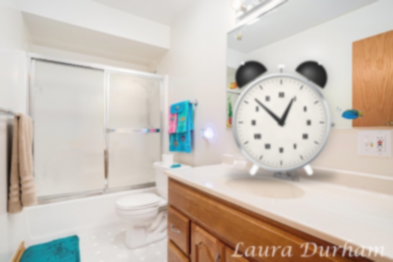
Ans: {"hour": 12, "minute": 52}
